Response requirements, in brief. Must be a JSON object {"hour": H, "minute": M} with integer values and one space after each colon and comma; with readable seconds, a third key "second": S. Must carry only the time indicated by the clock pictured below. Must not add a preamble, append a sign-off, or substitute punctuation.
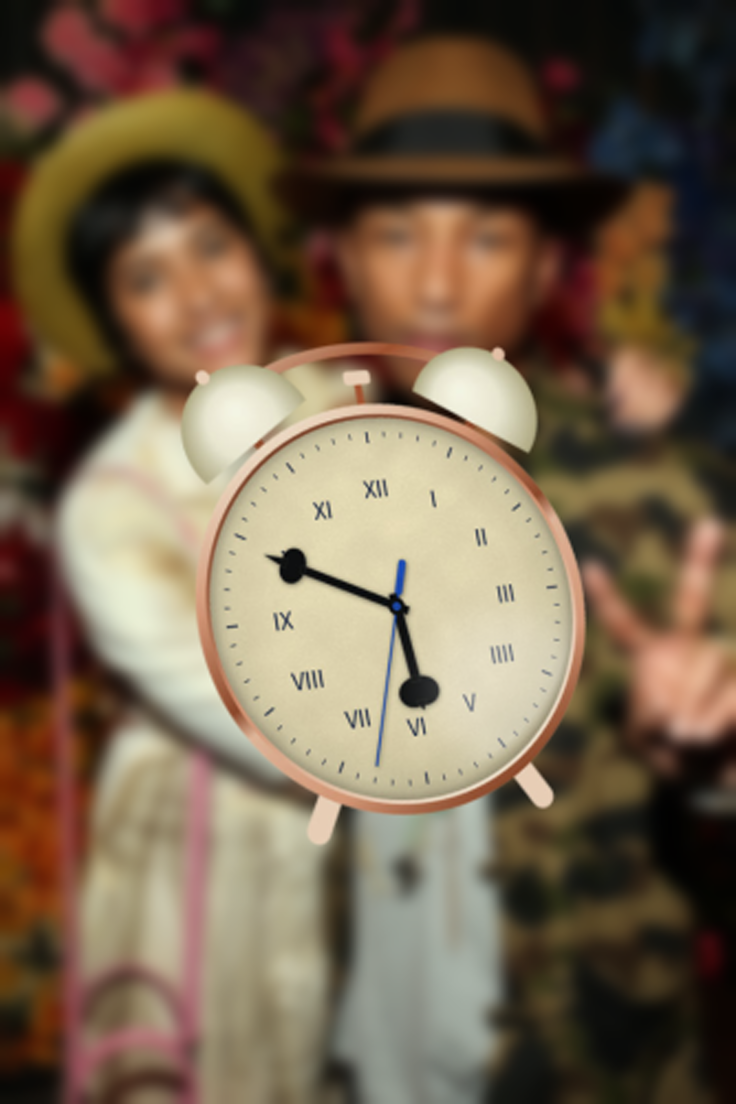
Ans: {"hour": 5, "minute": 49, "second": 33}
